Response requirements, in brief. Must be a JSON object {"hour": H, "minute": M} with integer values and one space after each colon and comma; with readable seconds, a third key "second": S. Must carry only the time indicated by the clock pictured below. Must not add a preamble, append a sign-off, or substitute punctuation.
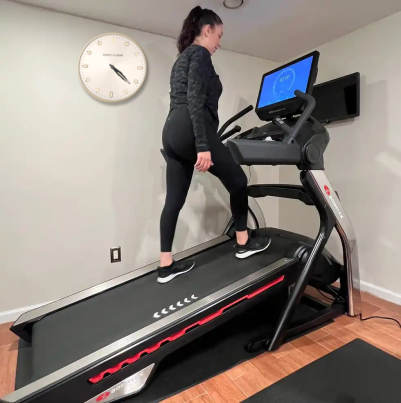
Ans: {"hour": 4, "minute": 22}
